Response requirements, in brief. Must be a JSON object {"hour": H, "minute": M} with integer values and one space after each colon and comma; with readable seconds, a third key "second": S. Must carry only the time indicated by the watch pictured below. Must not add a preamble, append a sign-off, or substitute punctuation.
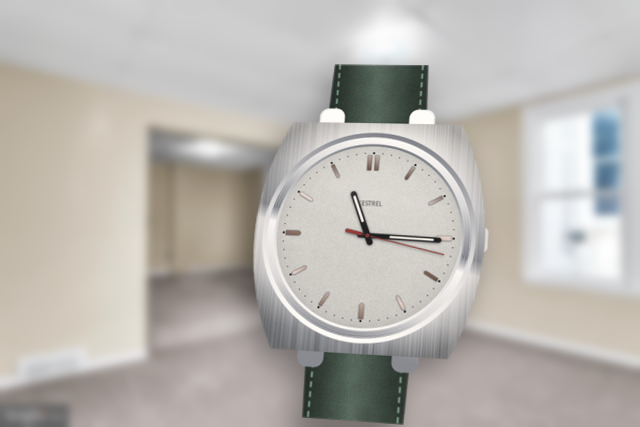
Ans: {"hour": 11, "minute": 15, "second": 17}
